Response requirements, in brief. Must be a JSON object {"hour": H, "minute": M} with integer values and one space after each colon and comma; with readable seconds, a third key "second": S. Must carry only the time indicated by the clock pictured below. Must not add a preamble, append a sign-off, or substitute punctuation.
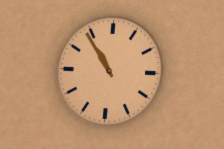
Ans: {"hour": 10, "minute": 54}
